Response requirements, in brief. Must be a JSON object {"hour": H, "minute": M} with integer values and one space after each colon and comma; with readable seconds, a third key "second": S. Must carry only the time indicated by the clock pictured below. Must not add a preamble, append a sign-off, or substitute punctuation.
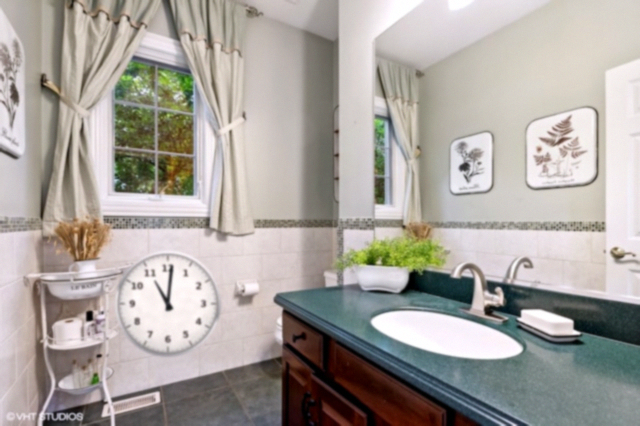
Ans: {"hour": 11, "minute": 1}
